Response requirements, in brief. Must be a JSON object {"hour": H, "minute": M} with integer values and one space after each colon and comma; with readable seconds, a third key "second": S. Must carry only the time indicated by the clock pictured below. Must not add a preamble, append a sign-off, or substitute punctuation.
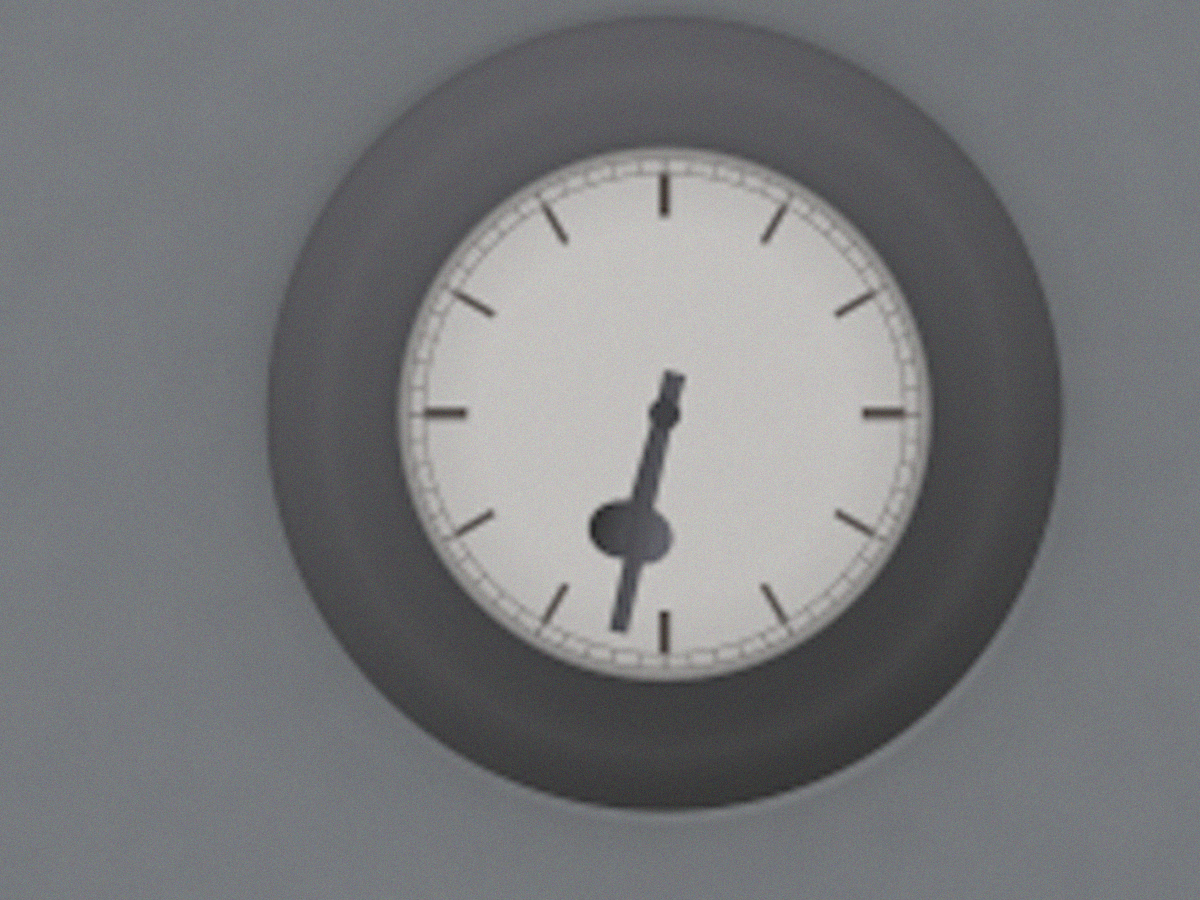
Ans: {"hour": 6, "minute": 32}
